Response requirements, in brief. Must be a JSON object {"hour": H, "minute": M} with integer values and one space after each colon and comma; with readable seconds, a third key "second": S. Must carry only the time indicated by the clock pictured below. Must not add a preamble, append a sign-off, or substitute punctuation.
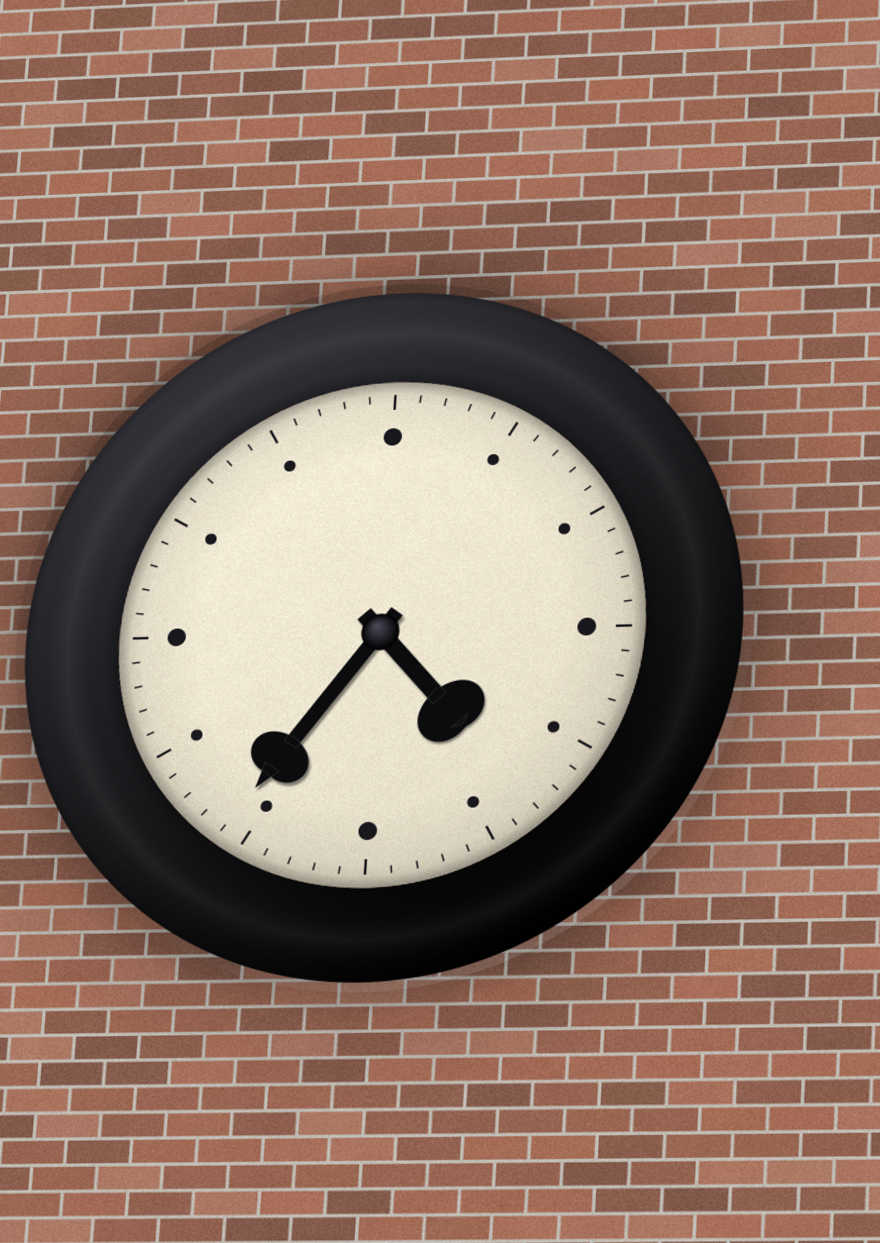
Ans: {"hour": 4, "minute": 36}
